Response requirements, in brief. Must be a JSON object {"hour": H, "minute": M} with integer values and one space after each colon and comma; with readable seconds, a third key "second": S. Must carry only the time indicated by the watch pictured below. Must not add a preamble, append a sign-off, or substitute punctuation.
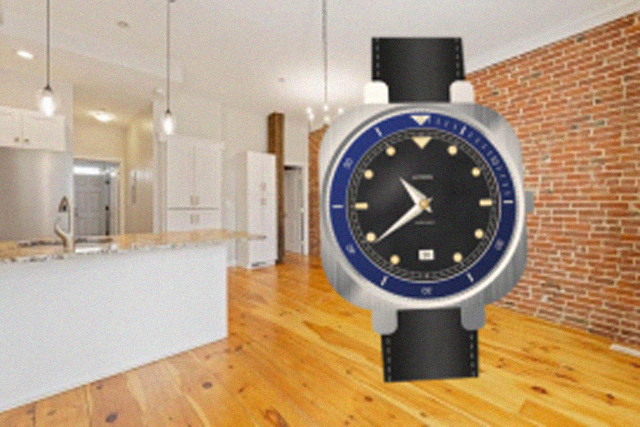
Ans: {"hour": 10, "minute": 39}
